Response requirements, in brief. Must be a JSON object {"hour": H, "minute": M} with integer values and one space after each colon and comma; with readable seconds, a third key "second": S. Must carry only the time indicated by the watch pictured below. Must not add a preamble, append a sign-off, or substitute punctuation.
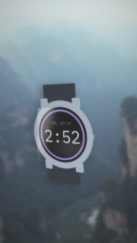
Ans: {"hour": 2, "minute": 52}
